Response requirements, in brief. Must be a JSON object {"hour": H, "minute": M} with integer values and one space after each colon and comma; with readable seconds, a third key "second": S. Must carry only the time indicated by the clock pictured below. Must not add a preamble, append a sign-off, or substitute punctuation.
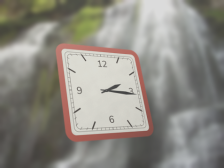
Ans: {"hour": 2, "minute": 16}
